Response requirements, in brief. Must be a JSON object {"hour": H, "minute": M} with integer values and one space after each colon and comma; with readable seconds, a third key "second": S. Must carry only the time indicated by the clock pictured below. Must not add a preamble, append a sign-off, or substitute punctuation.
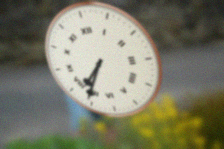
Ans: {"hour": 7, "minute": 36}
